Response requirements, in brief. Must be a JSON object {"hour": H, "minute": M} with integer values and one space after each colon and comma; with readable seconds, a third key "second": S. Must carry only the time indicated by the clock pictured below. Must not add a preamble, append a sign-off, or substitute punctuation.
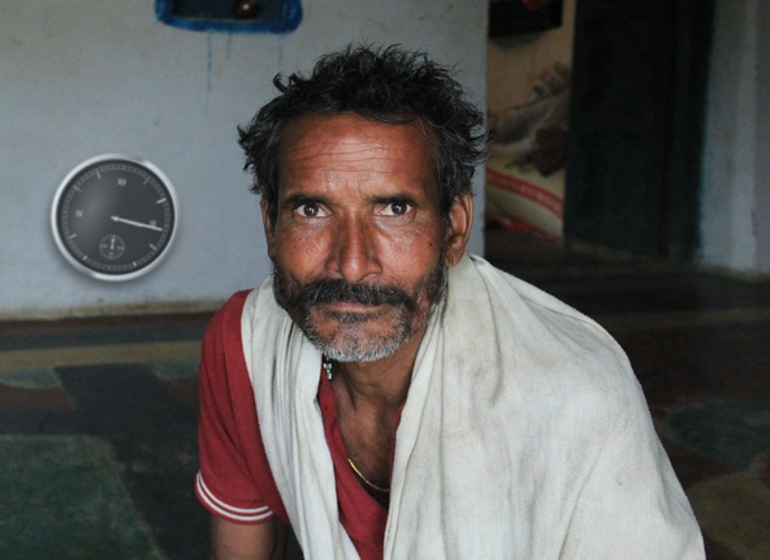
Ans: {"hour": 3, "minute": 16}
